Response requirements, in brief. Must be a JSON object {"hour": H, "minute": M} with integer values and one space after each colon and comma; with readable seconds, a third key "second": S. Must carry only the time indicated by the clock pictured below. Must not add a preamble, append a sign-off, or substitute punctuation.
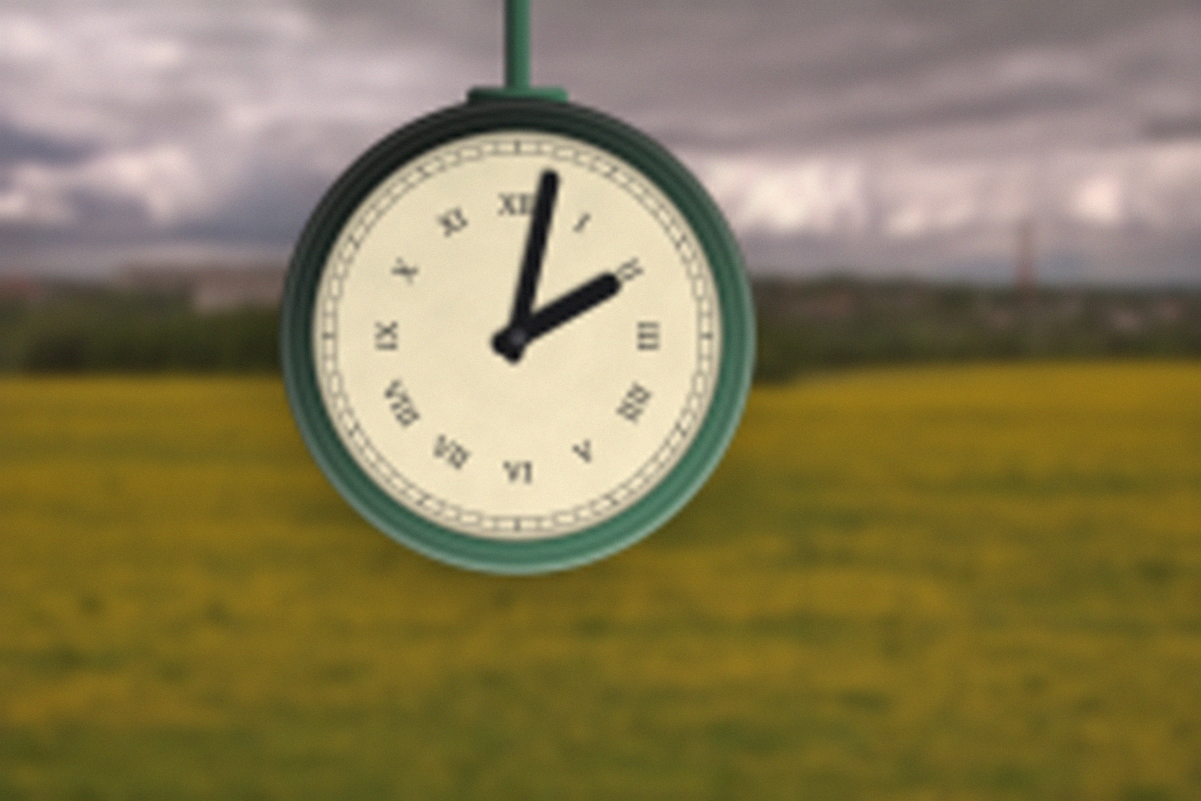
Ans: {"hour": 2, "minute": 2}
